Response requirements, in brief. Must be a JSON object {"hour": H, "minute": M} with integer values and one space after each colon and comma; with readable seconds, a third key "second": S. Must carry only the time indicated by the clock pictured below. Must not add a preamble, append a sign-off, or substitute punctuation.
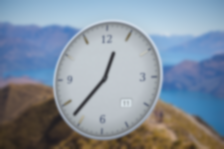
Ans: {"hour": 12, "minute": 37}
